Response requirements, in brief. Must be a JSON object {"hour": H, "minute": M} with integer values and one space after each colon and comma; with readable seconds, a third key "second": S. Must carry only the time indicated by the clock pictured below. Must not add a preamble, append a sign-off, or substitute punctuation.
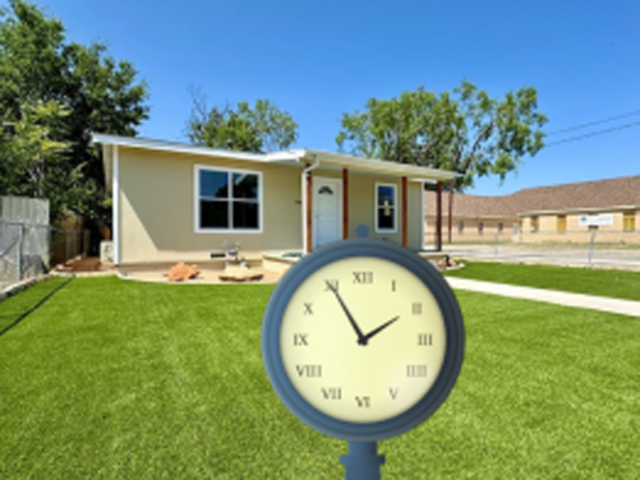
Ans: {"hour": 1, "minute": 55}
